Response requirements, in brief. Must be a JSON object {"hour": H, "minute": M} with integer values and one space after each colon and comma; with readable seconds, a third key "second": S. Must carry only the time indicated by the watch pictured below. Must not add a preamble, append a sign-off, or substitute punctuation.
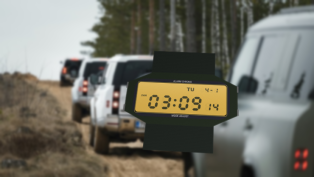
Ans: {"hour": 3, "minute": 9, "second": 14}
